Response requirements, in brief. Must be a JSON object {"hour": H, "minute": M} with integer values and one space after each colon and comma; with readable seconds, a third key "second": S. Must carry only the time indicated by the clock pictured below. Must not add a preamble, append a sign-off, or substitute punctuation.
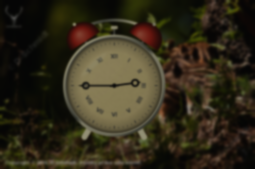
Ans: {"hour": 2, "minute": 45}
